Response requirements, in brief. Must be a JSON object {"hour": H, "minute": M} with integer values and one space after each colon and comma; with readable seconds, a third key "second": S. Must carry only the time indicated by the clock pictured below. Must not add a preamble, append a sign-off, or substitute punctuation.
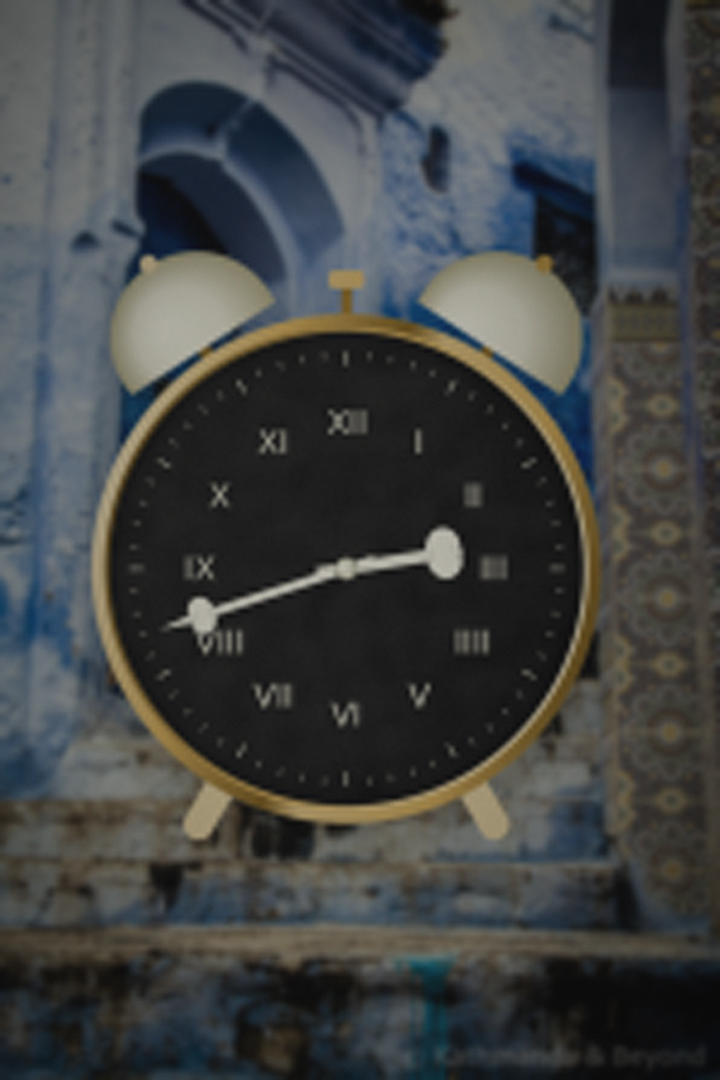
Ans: {"hour": 2, "minute": 42}
